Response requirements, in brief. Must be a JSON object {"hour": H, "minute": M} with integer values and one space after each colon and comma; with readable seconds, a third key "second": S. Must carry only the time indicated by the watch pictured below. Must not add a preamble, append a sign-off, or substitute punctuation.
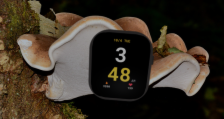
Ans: {"hour": 3, "minute": 48}
